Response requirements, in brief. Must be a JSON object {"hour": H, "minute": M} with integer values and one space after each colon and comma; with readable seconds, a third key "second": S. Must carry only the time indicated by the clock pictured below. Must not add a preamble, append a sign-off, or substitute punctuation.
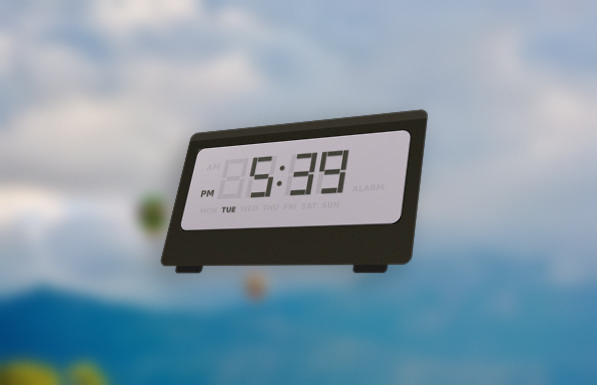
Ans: {"hour": 5, "minute": 39}
